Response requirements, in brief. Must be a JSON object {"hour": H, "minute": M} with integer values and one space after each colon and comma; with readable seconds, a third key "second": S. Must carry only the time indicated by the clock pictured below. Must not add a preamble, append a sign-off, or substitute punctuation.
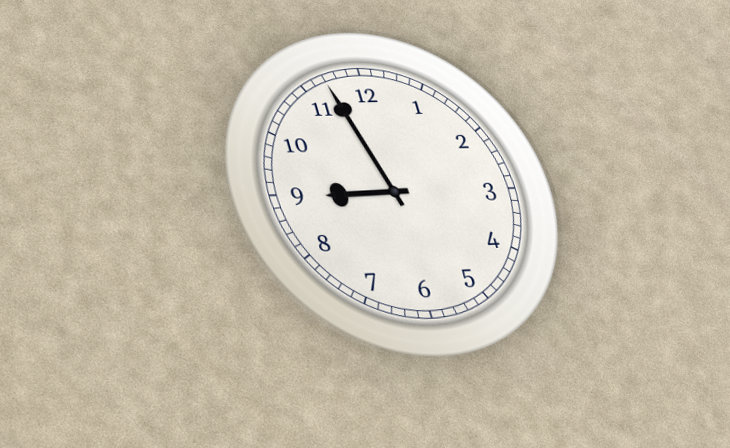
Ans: {"hour": 8, "minute": 57}
